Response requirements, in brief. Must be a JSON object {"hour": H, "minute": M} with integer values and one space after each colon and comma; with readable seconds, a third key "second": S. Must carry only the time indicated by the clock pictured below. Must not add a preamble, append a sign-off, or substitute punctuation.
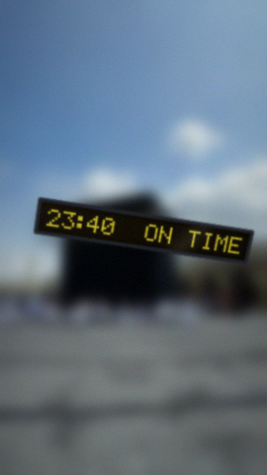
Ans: {"hour": 23, "minute": 40}
